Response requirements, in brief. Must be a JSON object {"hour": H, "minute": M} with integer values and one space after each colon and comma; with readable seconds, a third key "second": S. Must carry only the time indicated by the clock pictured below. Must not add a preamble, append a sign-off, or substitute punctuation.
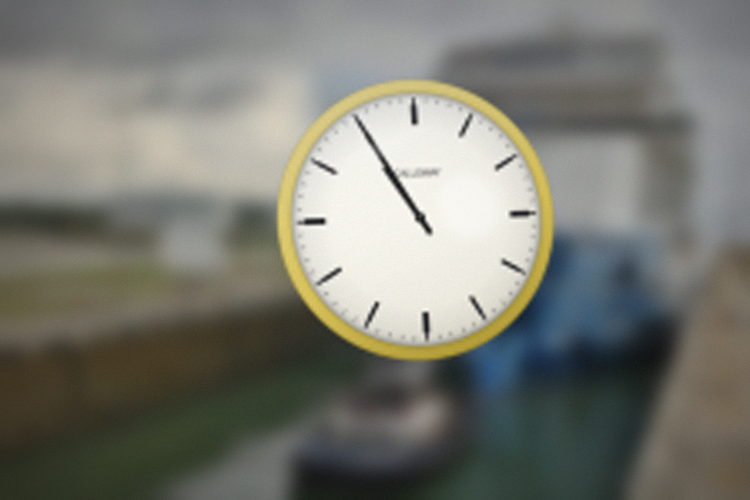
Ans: {"hour": 10, "minute": 55}
